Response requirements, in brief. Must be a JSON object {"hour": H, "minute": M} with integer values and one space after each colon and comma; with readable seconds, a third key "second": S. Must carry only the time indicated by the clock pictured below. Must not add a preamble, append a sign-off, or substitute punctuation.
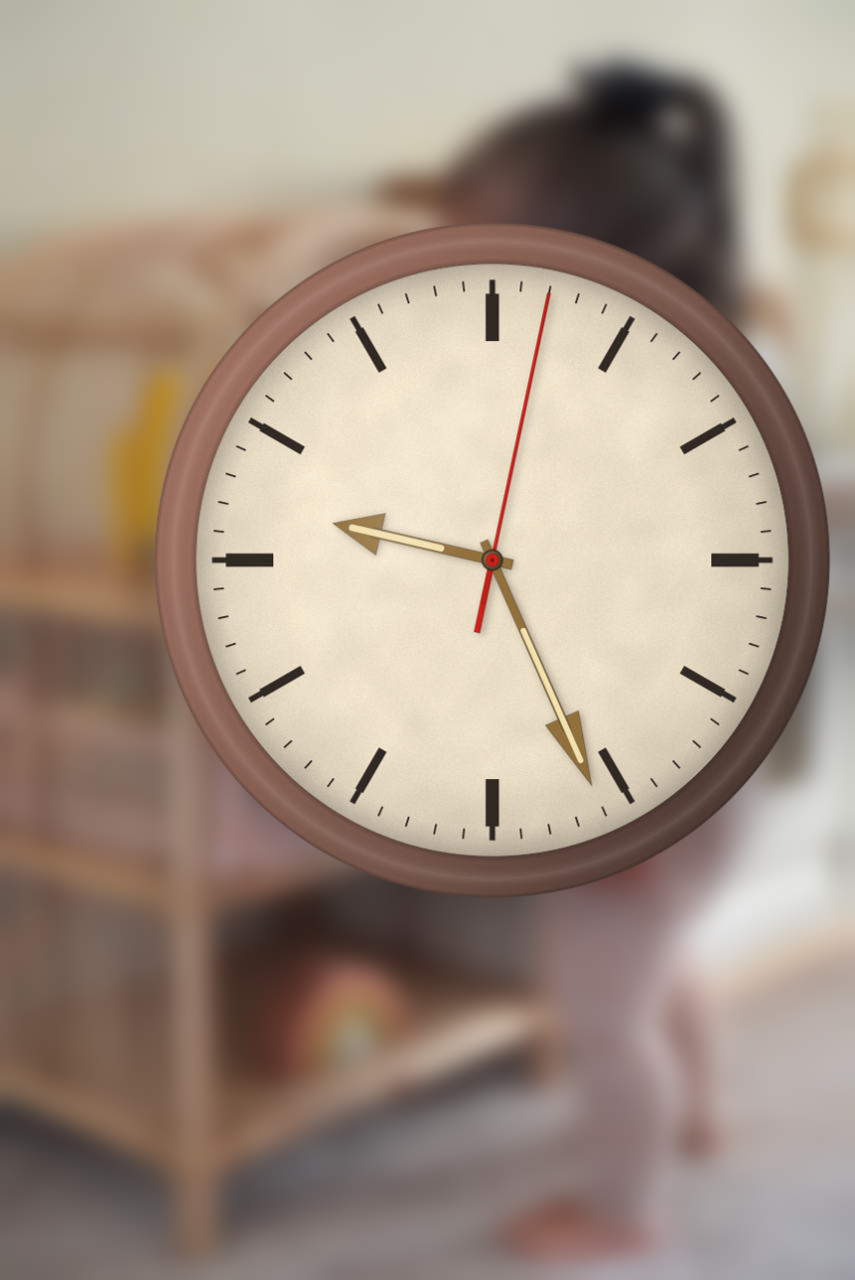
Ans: {"hour": 9, "minute": 26, "second": 2}
